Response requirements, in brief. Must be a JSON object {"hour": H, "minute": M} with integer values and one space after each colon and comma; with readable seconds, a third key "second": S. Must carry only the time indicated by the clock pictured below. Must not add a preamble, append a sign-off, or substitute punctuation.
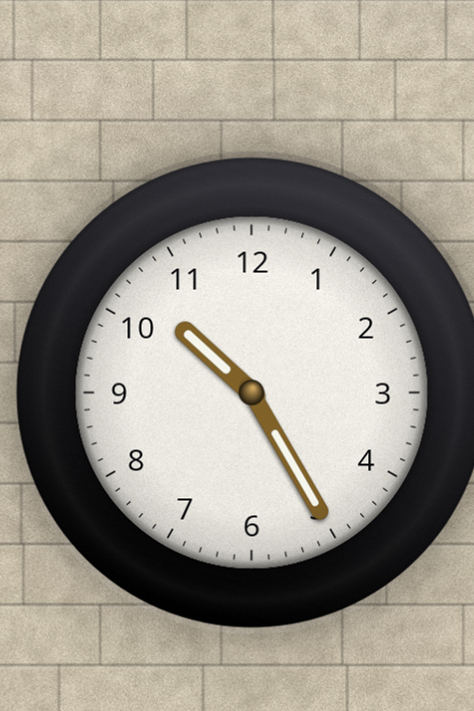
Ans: {"hour": 10, "minute": 25}
